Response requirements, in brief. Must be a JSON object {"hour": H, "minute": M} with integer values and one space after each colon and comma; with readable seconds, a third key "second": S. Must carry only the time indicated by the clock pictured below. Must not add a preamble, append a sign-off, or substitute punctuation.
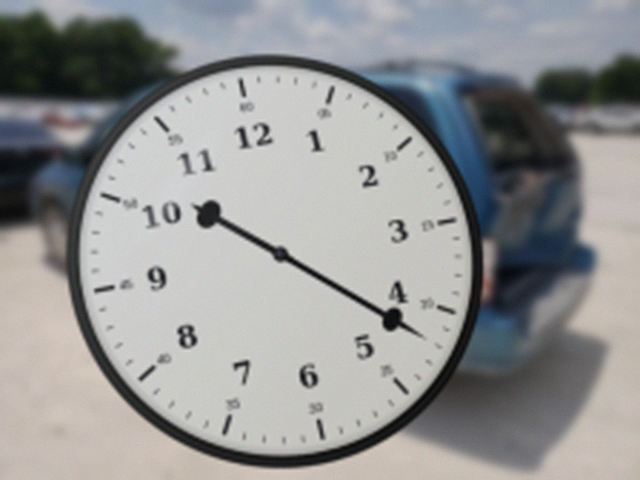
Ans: {"hour": 10, "minute": 22}
